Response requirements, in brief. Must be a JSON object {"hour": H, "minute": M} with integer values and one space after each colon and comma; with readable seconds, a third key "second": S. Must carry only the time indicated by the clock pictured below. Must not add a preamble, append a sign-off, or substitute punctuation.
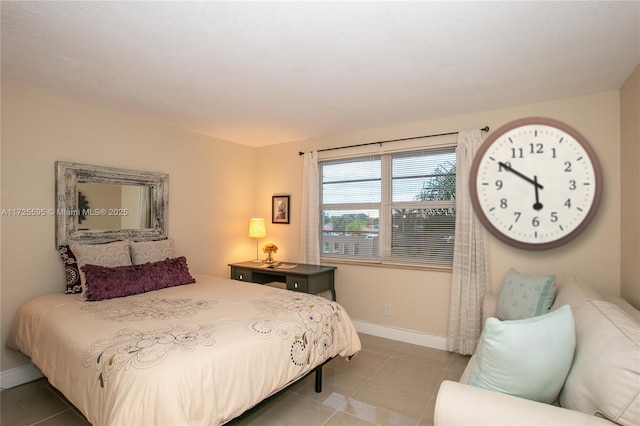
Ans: {"hour": 5, "minute": 50}
